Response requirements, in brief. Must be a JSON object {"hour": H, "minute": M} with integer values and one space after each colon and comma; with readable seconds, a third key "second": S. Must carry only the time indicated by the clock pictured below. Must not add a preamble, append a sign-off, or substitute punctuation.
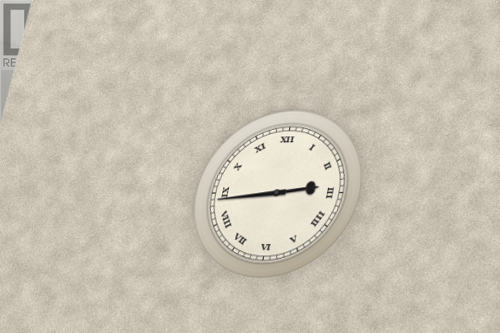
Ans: {"hour": 2, "minute": 44}
